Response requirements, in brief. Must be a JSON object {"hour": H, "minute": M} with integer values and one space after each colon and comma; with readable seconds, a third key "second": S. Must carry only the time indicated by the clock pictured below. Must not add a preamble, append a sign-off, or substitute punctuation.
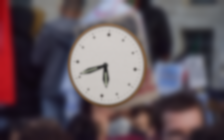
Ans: {"hour": 5, "minute": 41}
